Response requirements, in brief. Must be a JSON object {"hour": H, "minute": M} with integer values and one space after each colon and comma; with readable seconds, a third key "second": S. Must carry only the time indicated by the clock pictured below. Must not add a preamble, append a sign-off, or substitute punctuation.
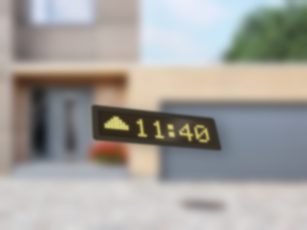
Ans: {"hour": 11, "minute": 40}
